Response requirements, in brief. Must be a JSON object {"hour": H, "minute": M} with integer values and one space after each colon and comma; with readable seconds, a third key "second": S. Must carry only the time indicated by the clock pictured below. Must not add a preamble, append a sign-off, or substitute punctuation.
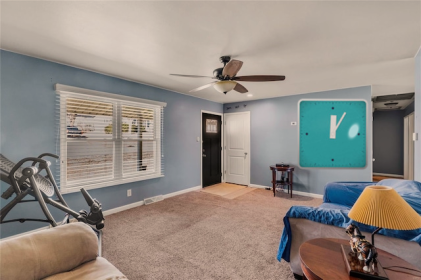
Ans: {"hour": 12, "minute": 5}
